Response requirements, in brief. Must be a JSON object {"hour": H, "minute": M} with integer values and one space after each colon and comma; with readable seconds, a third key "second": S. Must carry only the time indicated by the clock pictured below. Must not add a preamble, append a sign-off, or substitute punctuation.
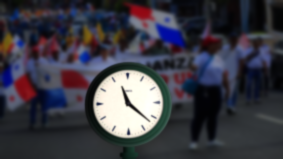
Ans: {"hour": 11, "minute": 22}
